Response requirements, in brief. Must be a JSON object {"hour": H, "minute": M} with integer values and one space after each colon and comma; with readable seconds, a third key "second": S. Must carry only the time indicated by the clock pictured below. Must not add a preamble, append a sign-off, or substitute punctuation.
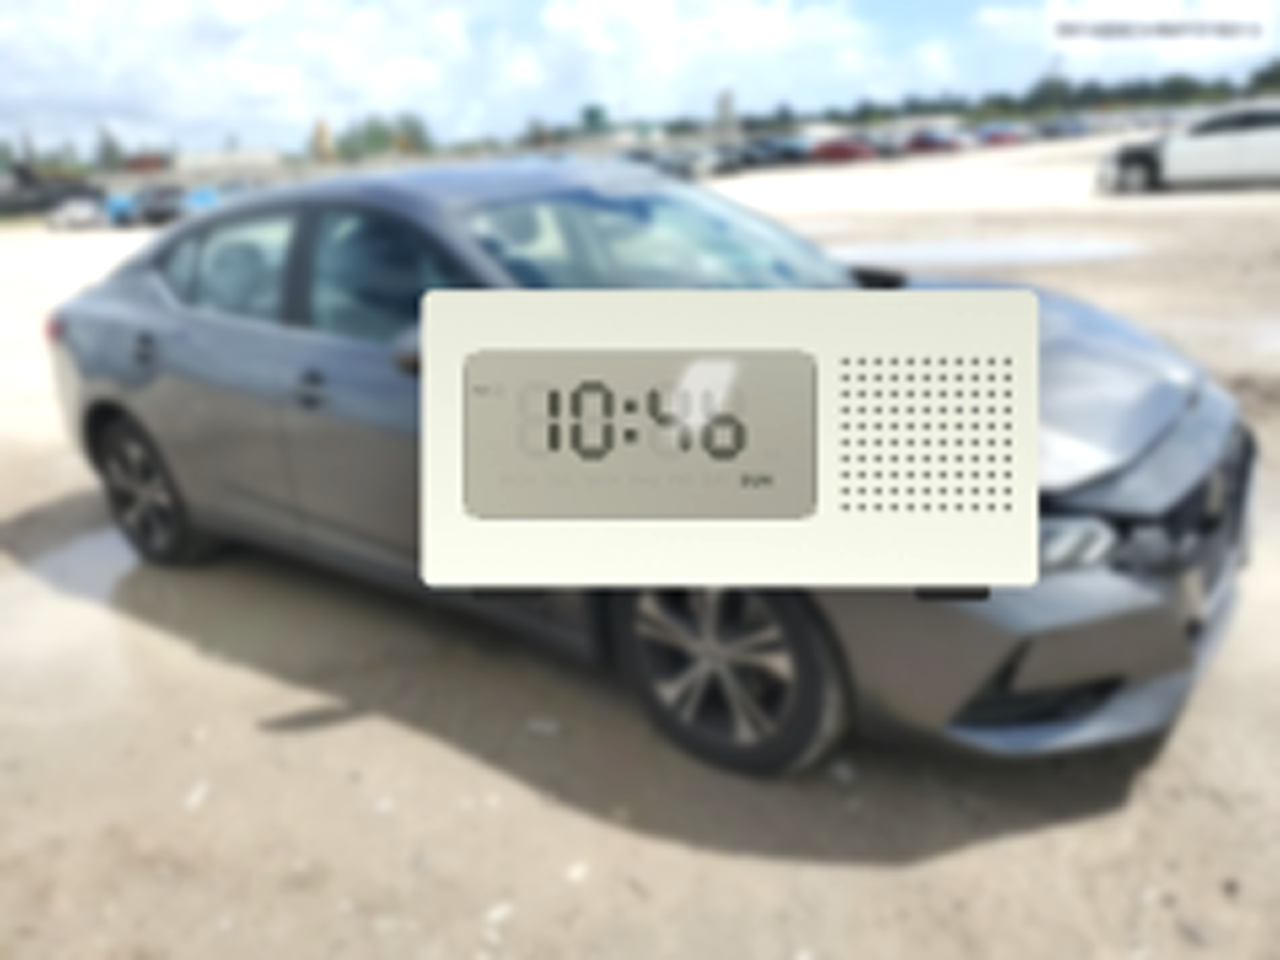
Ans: {"hour": 10, "minute": 46}
